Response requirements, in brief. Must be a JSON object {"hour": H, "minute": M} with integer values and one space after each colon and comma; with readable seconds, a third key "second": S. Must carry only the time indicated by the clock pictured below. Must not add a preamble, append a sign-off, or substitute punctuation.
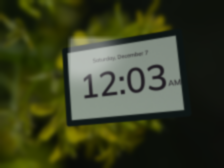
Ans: {"hour": 12, "minute": 3}
